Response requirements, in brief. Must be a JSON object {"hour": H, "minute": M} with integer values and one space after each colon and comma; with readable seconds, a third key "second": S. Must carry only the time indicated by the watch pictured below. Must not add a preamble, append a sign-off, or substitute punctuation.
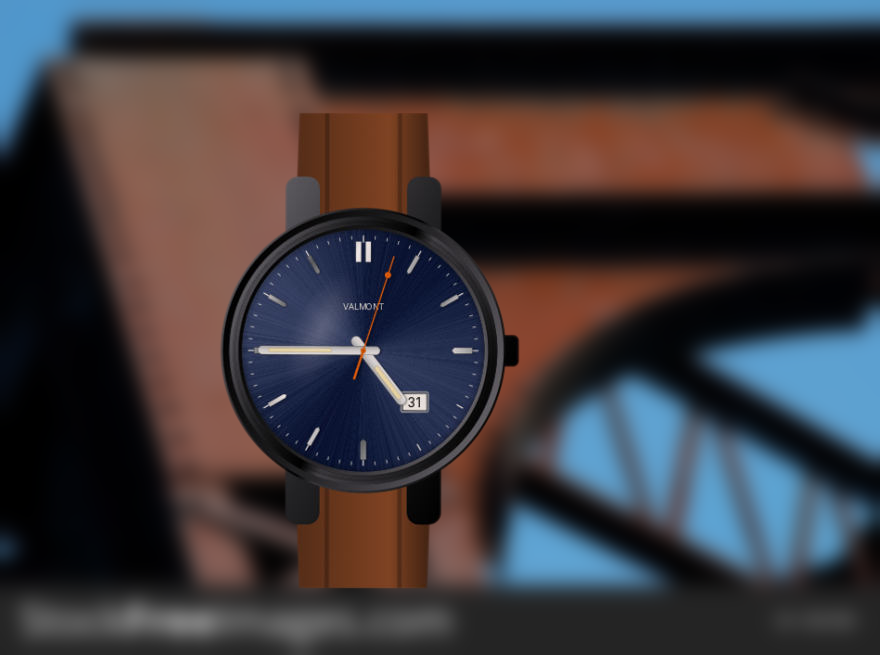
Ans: {"hour": 4, "minute": 45, "second": 3}
